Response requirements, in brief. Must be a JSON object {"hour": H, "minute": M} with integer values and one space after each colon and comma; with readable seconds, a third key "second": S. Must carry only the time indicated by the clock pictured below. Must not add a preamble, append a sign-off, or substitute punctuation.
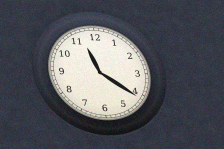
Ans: {"hour": 11, "minute": 21}
